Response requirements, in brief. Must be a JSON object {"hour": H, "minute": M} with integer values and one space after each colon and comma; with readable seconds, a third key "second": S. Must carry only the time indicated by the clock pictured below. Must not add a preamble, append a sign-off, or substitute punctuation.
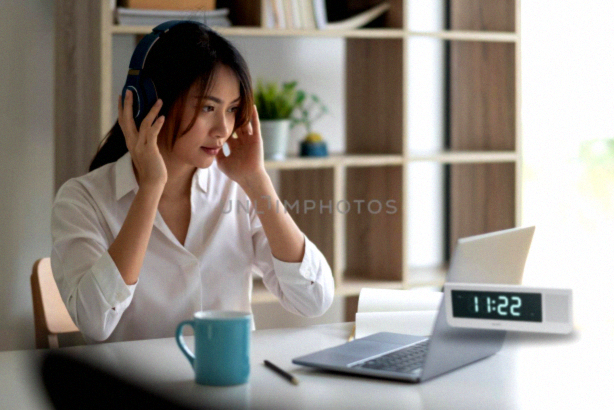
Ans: {"hour": 11, "minute": 22}
